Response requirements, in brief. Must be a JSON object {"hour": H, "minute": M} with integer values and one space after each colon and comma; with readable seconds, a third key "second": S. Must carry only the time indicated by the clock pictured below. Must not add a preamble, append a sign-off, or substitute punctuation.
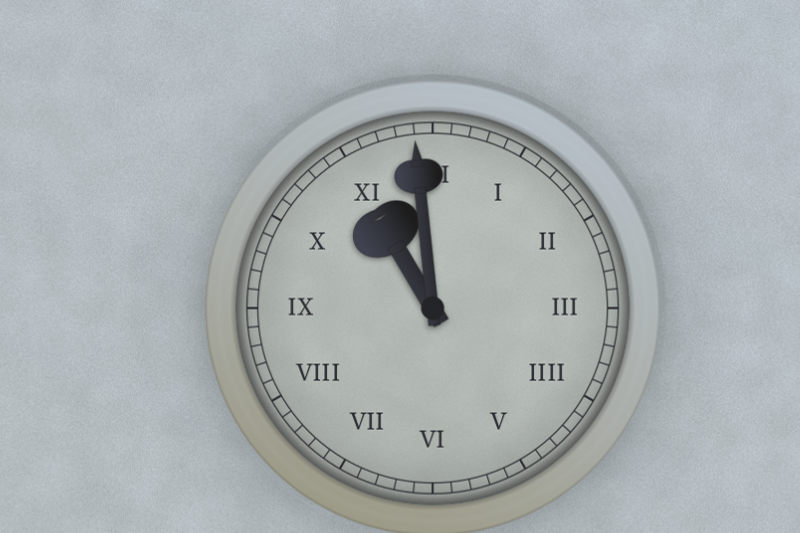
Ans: {"hour": 10, "minute": 59}
